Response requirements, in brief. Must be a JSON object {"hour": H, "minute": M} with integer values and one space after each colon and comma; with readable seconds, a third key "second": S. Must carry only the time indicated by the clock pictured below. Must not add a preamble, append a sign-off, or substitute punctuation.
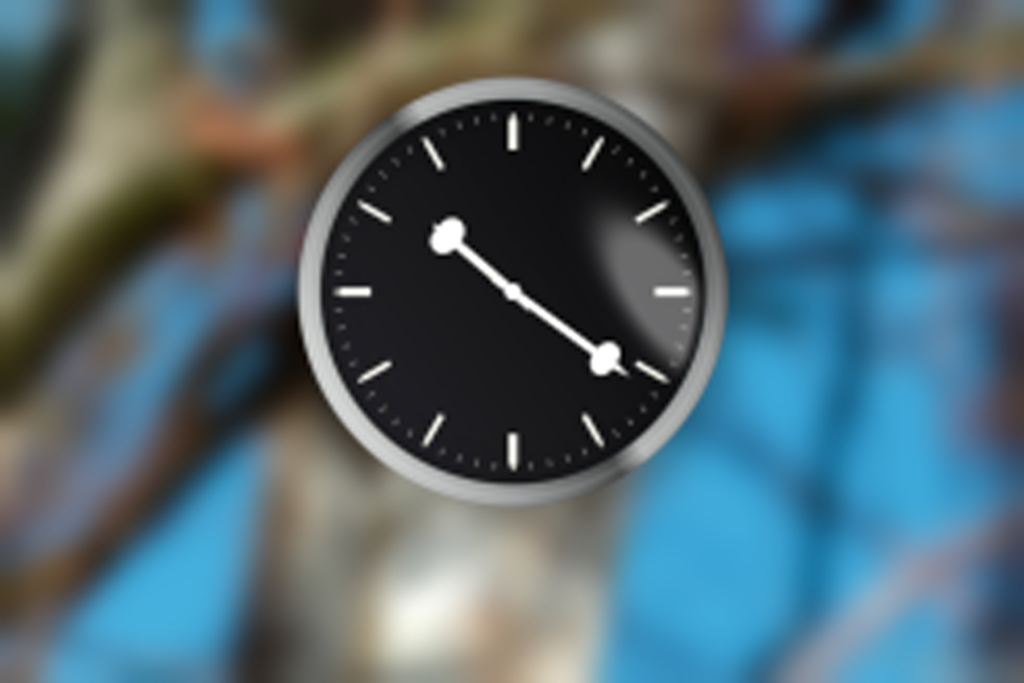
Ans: {"hour": 10, "minute": 21}
